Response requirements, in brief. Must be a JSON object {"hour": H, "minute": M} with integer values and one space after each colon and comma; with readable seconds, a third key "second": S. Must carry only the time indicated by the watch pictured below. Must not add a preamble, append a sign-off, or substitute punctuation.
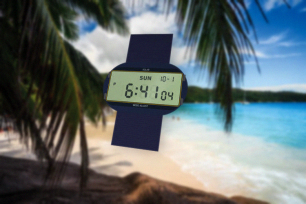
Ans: {"hour": 6, "minute": 41, "second": 4}
